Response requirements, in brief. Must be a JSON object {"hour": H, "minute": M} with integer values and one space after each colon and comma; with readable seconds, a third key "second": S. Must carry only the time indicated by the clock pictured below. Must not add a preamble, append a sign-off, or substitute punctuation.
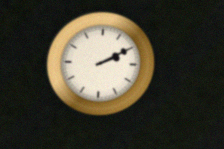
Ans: {"hour": 2, "minute": 10}
